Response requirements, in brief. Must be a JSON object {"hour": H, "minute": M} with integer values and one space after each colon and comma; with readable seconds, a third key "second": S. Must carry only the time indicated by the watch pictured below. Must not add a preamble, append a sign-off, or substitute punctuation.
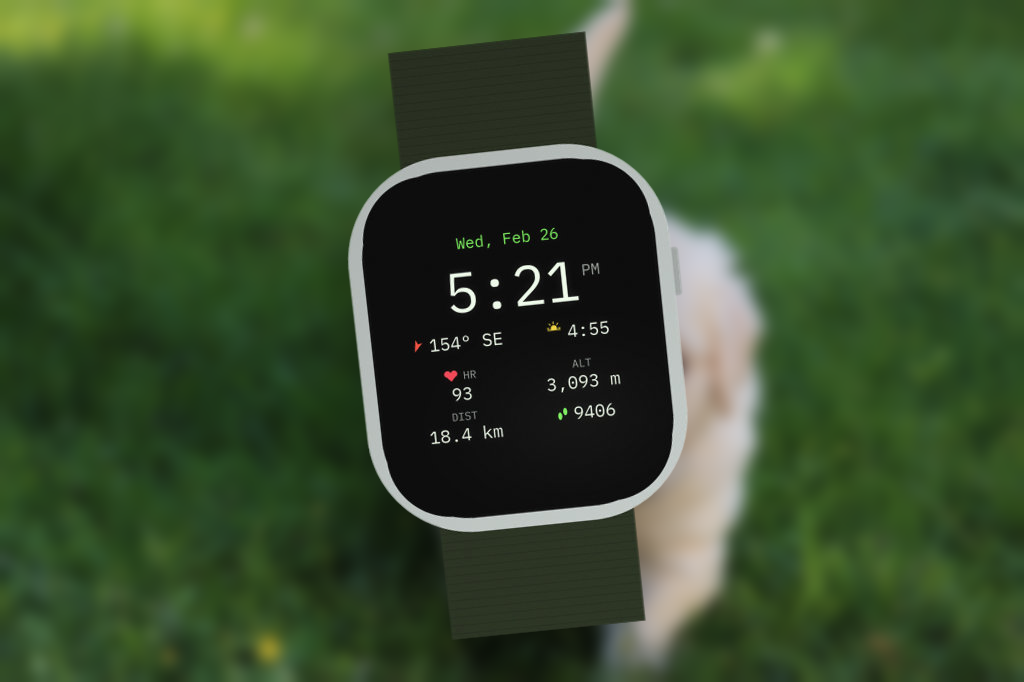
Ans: {"hour": 5, "minute": 21}
